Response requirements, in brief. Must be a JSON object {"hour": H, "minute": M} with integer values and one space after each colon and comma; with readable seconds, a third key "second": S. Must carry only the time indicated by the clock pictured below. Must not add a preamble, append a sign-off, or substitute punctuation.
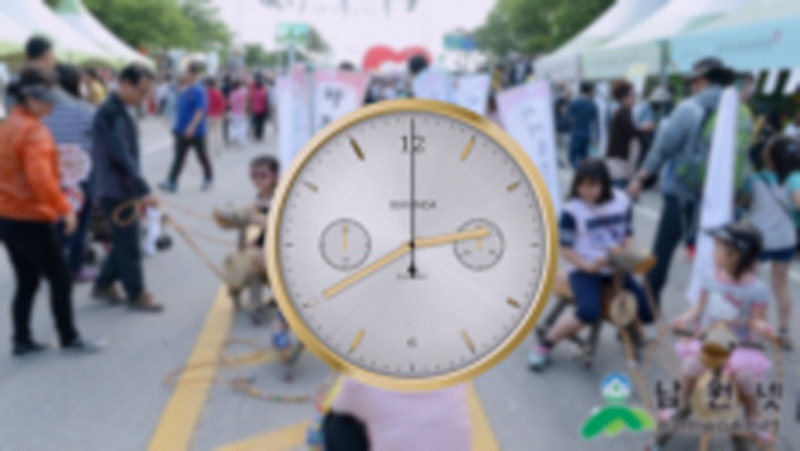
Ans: {"hour": 2, "minute": 40}
